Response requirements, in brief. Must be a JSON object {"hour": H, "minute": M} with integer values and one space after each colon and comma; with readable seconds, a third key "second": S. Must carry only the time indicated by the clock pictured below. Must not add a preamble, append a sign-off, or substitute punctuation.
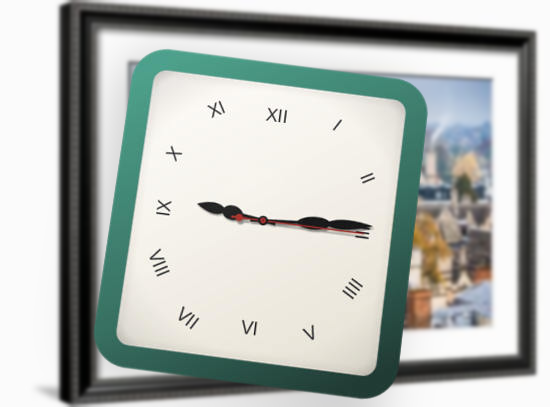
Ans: {"hour": 9, "minute": 14, "second": 15}
